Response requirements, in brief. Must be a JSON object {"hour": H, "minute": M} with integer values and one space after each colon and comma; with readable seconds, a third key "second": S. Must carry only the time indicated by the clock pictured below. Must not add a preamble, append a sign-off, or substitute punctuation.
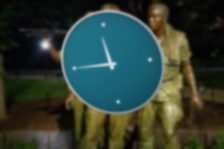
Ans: {"hour": 11, "minute": 45}
